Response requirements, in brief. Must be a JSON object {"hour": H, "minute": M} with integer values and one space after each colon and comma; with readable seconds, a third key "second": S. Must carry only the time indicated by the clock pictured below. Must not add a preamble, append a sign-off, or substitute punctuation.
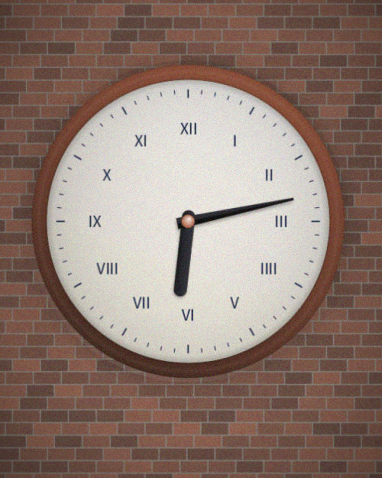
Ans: {"hour": 6, "minute": 13}
